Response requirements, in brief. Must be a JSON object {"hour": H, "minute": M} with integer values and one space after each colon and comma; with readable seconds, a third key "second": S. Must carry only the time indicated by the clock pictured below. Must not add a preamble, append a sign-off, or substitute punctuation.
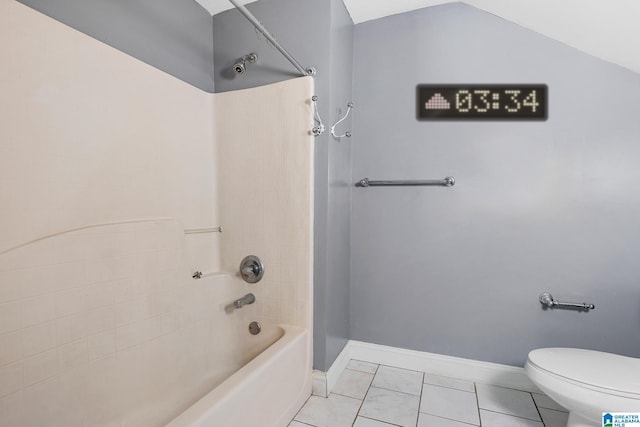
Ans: {"hour": 3, "minute": 34}
